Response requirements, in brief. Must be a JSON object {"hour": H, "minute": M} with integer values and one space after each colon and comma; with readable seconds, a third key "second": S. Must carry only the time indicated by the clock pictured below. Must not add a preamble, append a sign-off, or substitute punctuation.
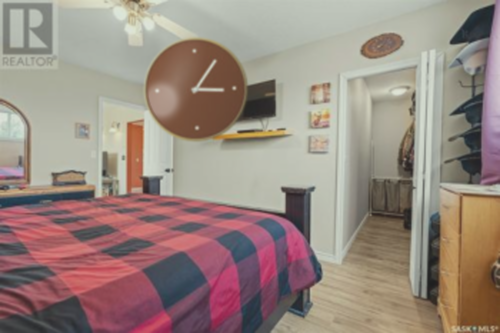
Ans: {"hour": 3, "minute": 6}
